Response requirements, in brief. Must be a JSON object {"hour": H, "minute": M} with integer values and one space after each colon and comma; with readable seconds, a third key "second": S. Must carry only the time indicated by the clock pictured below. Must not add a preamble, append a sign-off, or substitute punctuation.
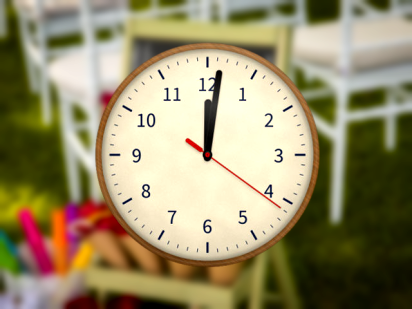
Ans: {"hour": 12, "minute": 1, "second": 21}
